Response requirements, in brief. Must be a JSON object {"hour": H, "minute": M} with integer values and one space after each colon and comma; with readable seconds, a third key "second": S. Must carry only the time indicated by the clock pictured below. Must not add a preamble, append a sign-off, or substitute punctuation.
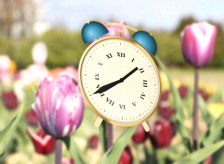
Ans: {"hour": 1, "minute": 40}
